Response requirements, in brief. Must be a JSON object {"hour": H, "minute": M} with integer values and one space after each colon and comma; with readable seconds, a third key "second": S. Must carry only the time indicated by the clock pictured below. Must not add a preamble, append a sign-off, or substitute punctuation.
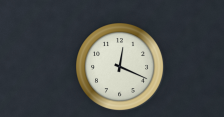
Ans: {"hour": 12, "minute": 19}
